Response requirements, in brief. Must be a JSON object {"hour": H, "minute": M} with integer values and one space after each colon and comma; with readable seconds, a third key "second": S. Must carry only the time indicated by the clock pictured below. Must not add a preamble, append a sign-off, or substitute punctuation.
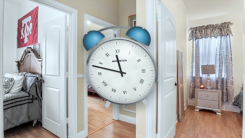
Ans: {"hour": 11, "minute": 48}
